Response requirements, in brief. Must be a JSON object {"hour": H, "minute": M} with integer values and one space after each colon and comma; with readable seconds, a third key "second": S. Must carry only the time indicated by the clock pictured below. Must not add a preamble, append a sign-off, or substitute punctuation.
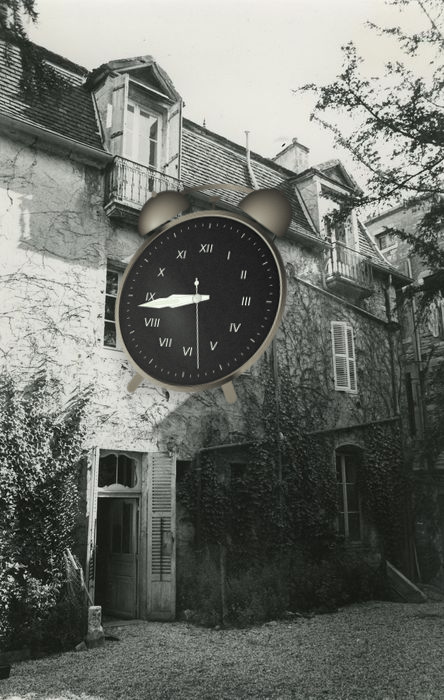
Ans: {"hour": 8, "minute": 43, "second": 28}
